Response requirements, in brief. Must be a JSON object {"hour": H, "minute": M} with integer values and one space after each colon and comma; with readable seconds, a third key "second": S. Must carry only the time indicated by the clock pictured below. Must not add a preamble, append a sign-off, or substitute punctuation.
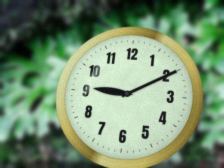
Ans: {"hour": 9, "minute": 10}
